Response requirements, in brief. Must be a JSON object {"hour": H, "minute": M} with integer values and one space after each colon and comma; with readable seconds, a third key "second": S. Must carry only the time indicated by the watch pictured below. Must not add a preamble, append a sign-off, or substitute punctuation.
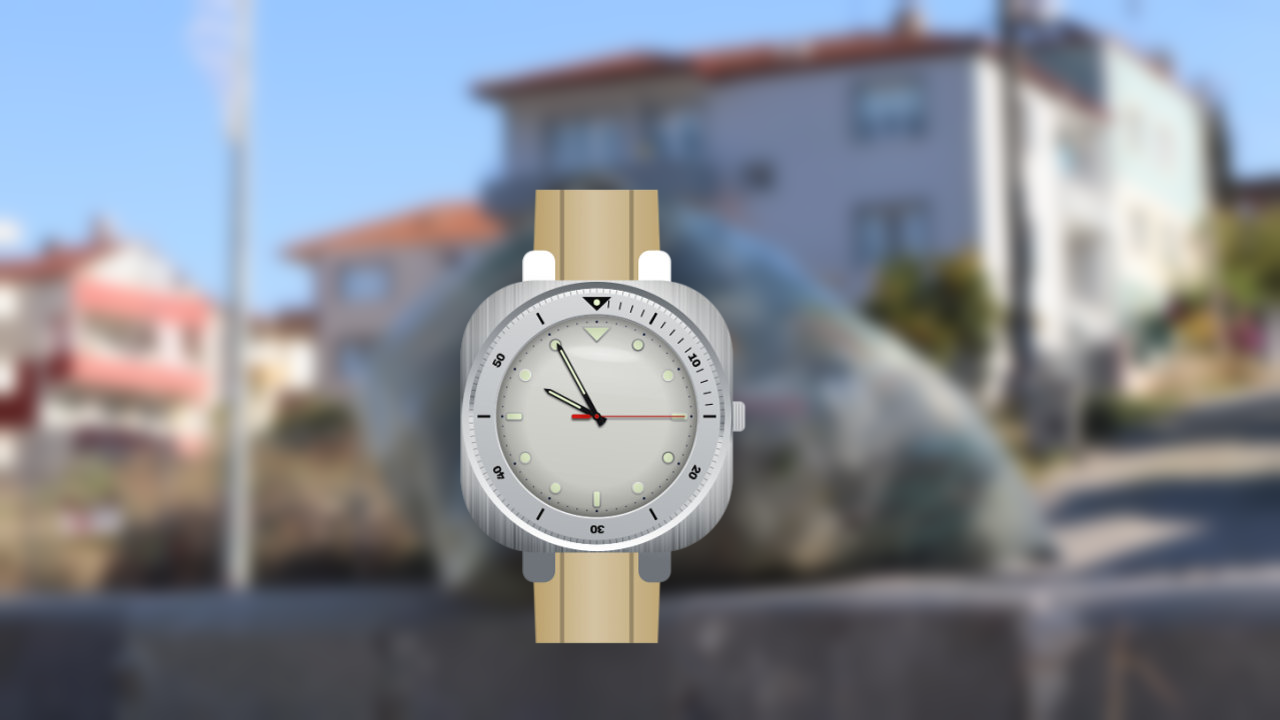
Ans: {"hour": 9, "minute": 55, "second": 15}
